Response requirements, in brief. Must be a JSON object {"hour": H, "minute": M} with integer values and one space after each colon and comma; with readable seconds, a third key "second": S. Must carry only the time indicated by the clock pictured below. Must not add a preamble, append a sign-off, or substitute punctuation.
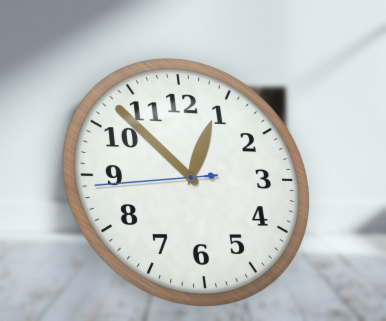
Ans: {"hour": 12, "minute": 52, "second": 44}
